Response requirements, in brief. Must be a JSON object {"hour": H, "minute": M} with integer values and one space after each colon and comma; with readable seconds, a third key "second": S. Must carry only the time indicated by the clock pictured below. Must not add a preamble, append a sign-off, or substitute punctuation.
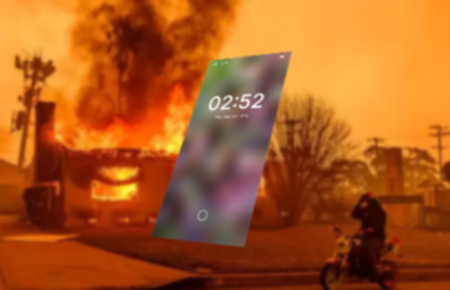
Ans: {"hour": 2, "minute": 52}
